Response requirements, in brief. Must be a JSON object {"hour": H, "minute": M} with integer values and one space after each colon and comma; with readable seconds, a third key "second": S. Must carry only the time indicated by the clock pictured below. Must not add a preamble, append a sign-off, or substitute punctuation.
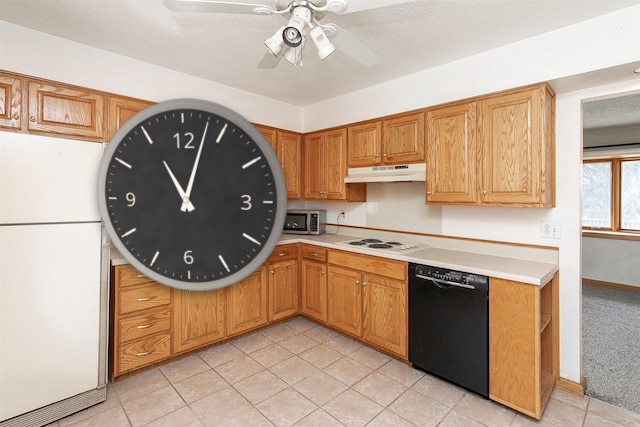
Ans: {"hour": 11, "minute": 3}
